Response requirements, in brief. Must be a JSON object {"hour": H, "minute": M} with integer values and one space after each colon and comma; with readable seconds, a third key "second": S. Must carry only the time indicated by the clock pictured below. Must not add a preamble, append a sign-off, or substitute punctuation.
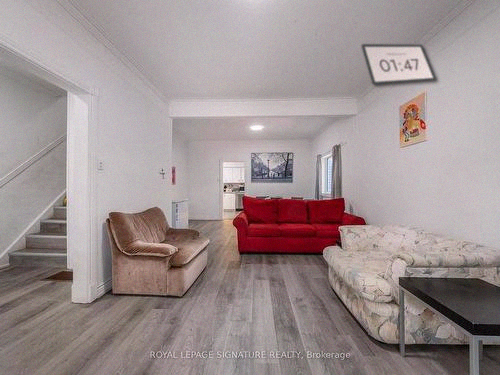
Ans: {"hour": 1, "minute": 47}
